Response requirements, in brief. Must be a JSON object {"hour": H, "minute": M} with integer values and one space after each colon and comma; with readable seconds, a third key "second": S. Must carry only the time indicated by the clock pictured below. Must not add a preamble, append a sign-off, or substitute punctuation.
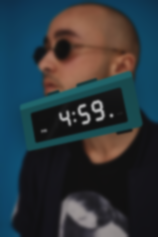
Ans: {"hour": 4, "minute": 59}
